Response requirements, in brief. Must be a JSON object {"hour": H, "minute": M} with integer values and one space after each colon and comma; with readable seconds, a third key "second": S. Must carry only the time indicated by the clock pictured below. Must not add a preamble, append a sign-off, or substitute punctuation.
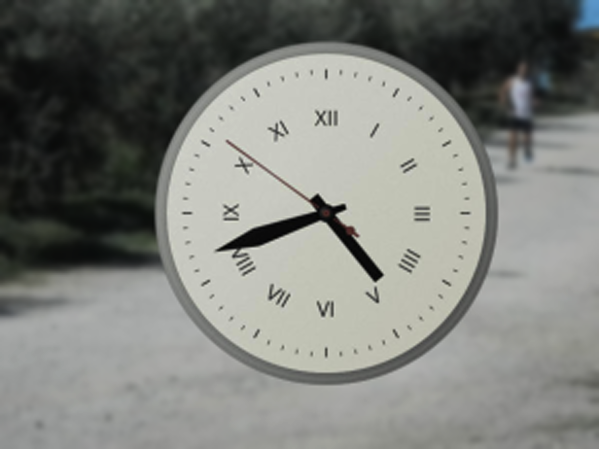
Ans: {"hour": 4, "minute": 41, "second": 51}
